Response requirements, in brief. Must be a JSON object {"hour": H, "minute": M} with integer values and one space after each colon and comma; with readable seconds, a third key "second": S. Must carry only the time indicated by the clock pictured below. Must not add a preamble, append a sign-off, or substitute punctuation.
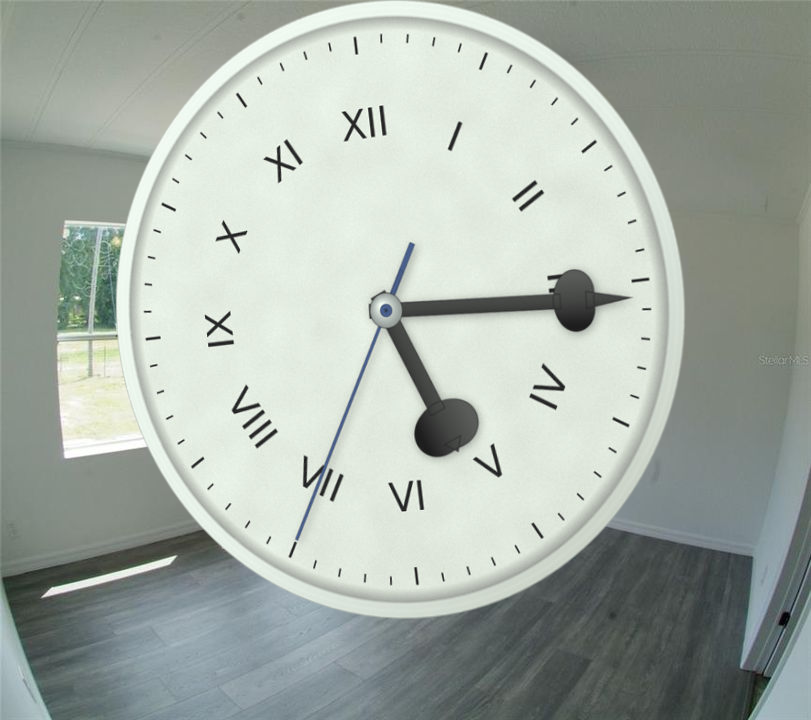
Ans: {"hour": 5, "minute": 15, "second": 35}
